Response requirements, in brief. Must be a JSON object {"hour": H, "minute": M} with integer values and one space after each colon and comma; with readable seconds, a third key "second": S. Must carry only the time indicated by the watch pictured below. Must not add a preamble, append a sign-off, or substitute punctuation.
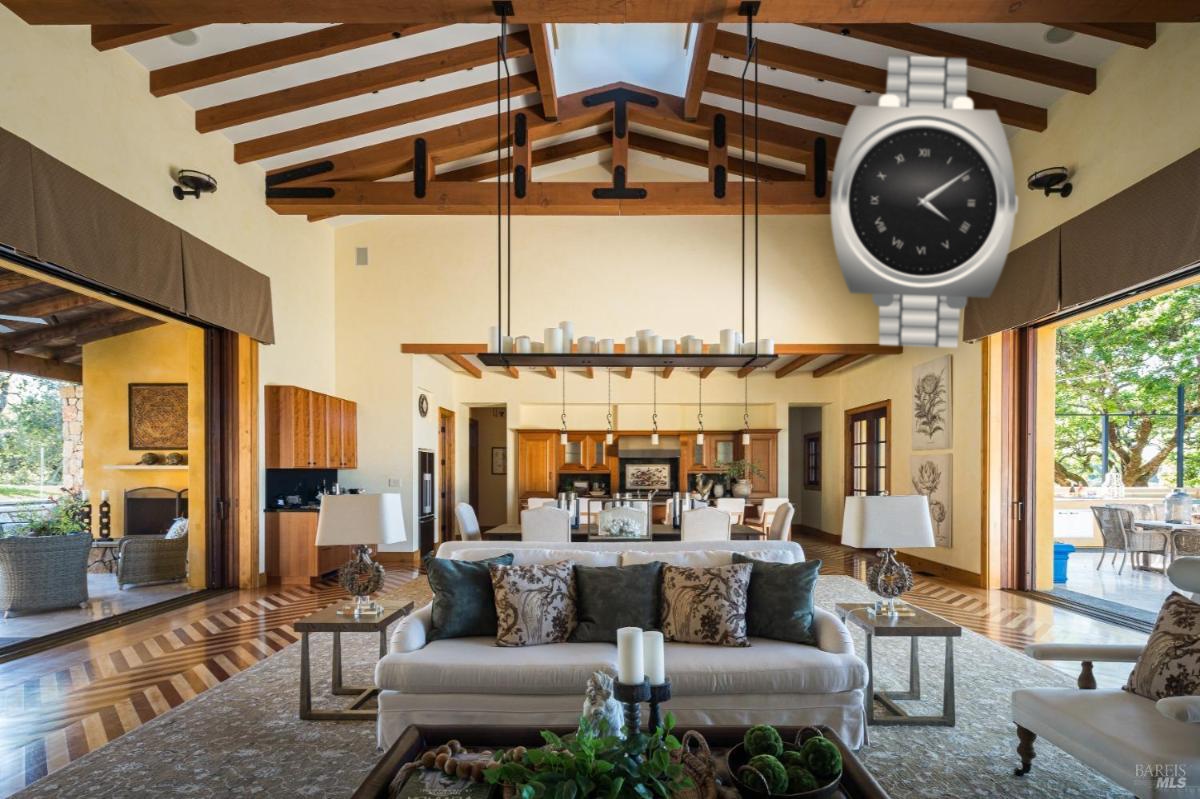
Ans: {"hour": 4, "minute": 9}
